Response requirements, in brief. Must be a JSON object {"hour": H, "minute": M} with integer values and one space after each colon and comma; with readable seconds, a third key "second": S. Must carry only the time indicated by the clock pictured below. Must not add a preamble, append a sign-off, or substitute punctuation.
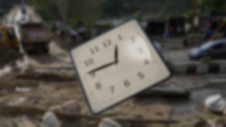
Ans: {"hour": 12, "minute": 46}
